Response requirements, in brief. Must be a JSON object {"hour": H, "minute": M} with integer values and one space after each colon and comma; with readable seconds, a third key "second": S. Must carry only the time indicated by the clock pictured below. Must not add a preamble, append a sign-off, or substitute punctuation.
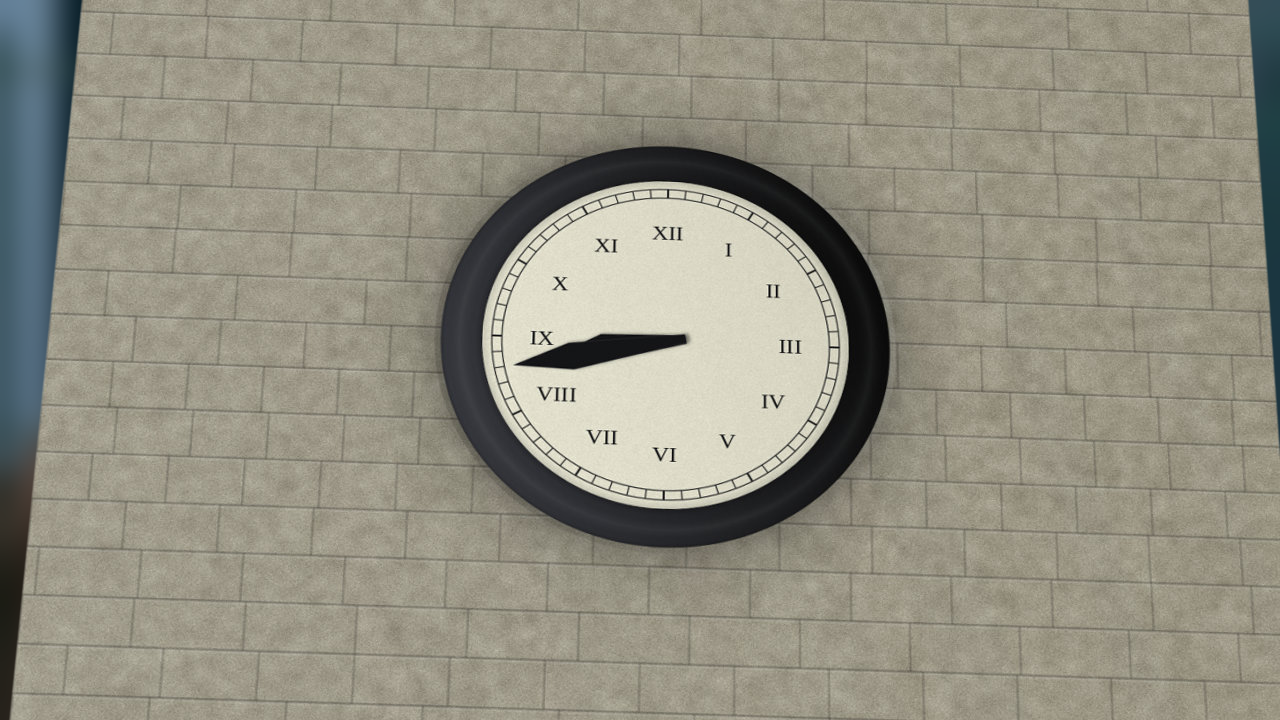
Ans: {"hour": 8, "minute": 43}
